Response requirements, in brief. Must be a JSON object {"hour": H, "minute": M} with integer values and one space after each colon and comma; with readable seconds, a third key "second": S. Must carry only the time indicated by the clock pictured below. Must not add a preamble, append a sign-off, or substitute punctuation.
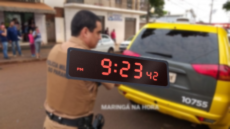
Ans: {"hour": 9, "minute": 23, "second": 42}
